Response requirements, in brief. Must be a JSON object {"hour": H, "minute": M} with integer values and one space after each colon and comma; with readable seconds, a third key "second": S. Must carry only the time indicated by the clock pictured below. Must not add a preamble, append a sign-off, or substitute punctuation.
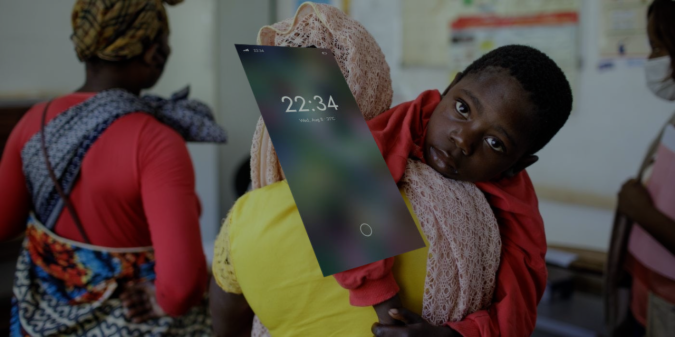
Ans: {"hour": 22, "minute": 34}
